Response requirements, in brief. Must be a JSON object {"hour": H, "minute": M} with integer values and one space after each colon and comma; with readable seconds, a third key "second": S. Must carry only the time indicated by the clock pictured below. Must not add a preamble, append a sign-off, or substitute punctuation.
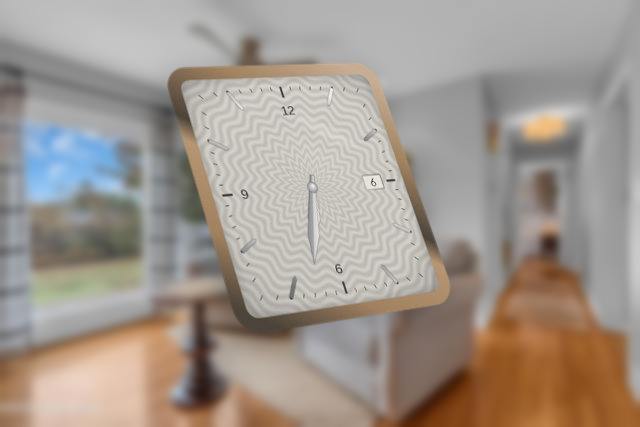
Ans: {"hour": 6, "minute": 33}
